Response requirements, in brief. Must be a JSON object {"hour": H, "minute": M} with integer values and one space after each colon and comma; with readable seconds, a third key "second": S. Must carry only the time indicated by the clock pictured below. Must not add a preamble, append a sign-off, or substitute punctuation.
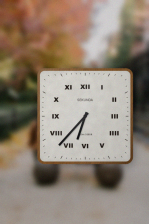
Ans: {"hour": 6, "minute": 37}
